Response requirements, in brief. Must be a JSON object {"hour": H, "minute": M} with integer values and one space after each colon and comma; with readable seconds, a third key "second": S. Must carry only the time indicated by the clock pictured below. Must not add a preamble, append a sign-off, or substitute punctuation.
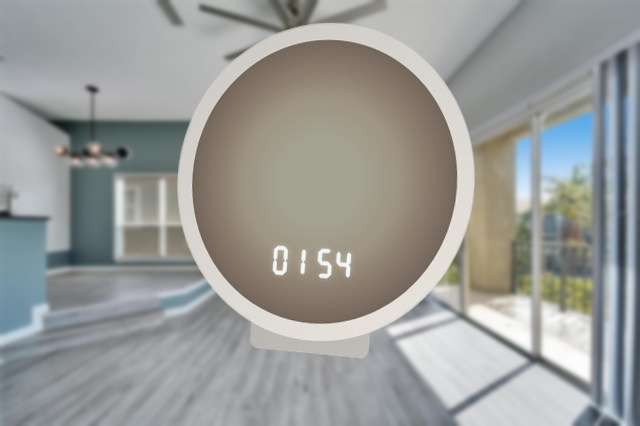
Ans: {"hour": 1, "minute": 54}
